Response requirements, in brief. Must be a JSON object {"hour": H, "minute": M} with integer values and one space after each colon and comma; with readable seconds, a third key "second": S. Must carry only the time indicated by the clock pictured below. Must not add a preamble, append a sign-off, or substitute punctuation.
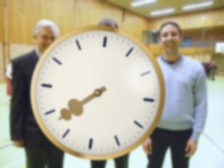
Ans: {"hour": 7, "minute": 38}
